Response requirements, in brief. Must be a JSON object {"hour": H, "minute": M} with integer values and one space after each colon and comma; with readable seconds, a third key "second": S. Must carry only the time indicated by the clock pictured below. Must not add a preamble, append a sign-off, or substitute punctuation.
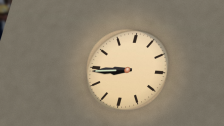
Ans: {"hour": 8, "minute": 44}
